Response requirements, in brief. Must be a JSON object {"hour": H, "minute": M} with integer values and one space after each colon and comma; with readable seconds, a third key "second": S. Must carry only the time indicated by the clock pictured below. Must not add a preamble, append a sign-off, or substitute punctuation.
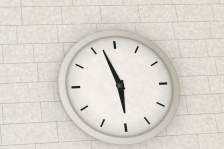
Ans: {"hour": 5, "minute": 57}
